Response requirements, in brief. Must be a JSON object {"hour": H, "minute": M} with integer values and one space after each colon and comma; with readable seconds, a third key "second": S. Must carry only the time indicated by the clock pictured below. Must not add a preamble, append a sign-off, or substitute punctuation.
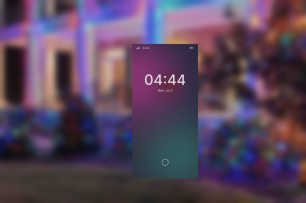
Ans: {"hour": 4, "minute": 44}
